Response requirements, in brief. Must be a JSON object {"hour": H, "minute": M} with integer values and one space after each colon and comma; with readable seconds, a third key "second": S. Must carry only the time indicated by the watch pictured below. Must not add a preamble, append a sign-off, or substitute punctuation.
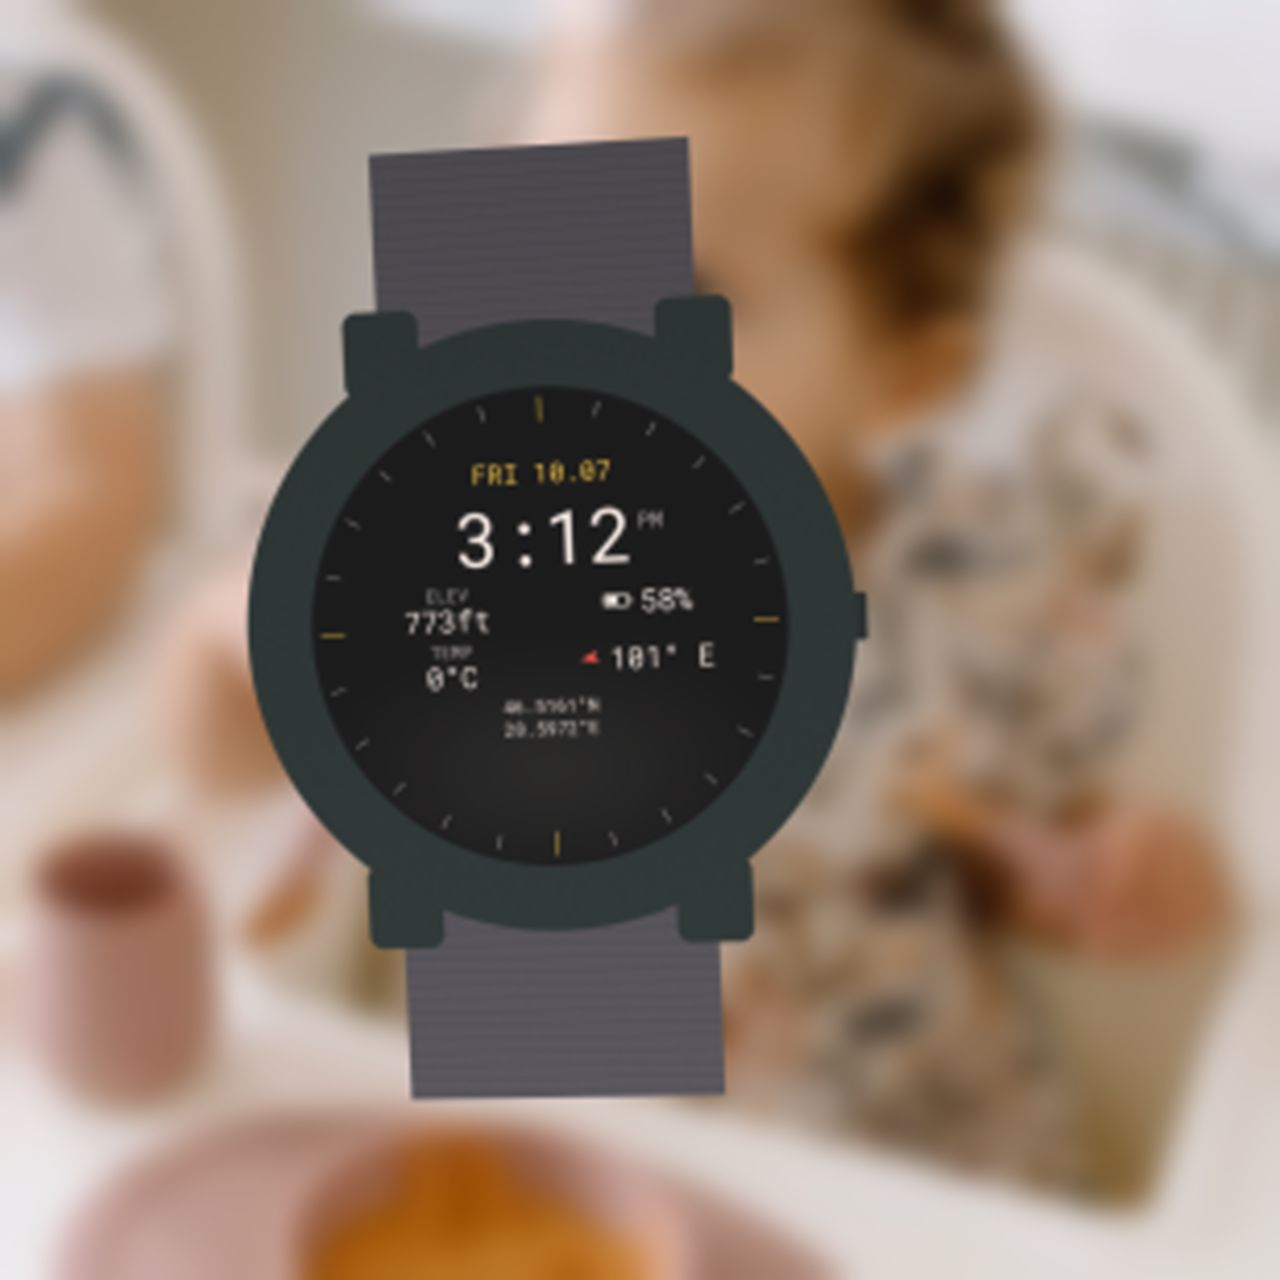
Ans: {"hour": 3, "minute": 12}
